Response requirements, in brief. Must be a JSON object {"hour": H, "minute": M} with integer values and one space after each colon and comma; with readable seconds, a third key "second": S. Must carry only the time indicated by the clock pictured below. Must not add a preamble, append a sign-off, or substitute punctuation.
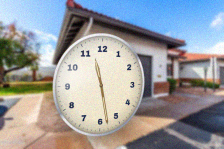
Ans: {"hour": 11, "minute": 28}
